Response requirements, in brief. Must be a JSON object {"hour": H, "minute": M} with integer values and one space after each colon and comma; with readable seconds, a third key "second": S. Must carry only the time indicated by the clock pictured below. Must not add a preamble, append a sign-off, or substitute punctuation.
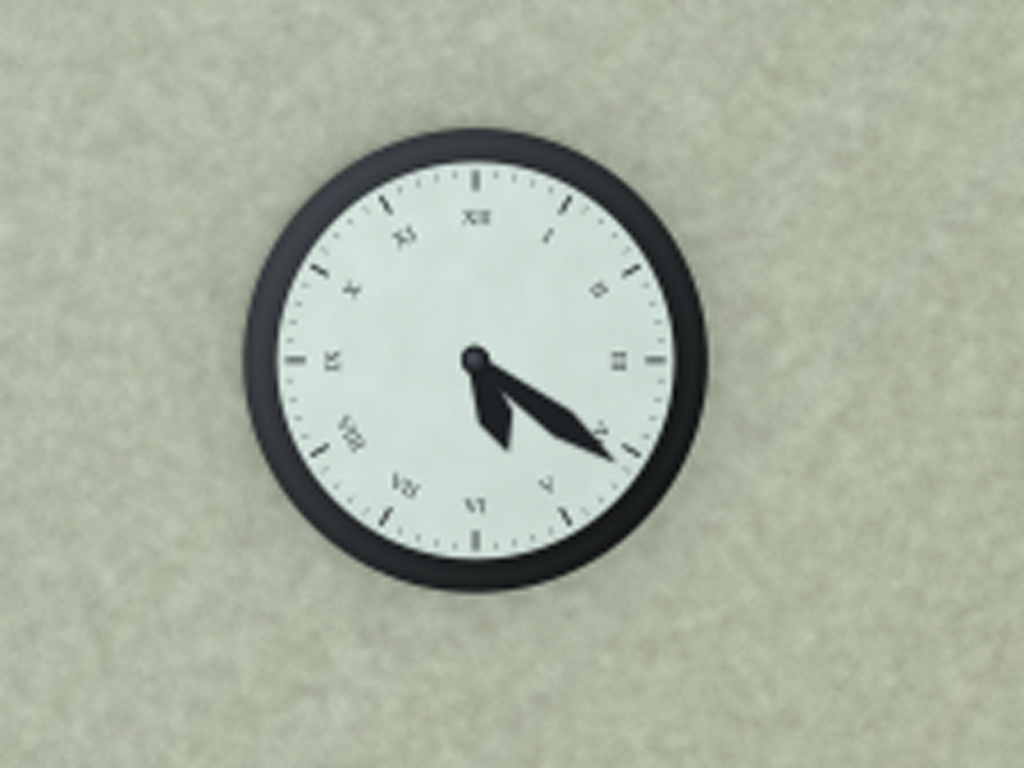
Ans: {"hour": 5, "minute": 21}
